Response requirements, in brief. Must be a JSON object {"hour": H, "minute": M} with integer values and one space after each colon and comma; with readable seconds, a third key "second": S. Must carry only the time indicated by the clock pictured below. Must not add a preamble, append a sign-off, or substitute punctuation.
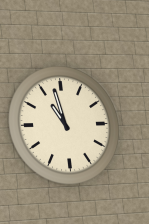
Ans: {"hour": 10, "minute": 58}
